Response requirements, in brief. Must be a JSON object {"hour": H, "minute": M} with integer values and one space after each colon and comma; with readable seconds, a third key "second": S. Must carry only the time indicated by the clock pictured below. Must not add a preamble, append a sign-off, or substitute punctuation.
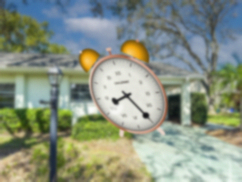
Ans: {"hour": 8, "minute": 25}
